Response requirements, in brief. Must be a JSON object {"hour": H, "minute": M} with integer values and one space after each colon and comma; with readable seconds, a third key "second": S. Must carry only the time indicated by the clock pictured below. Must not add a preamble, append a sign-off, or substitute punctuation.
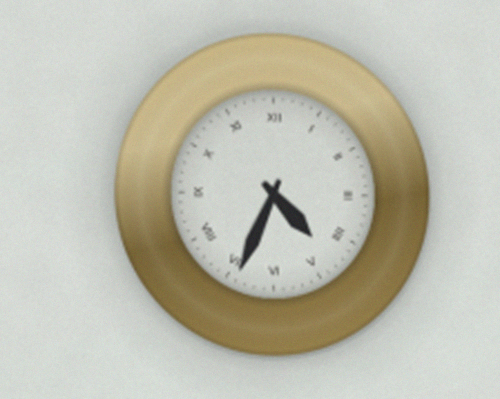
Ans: {"hour": 4, "minute": 34}
